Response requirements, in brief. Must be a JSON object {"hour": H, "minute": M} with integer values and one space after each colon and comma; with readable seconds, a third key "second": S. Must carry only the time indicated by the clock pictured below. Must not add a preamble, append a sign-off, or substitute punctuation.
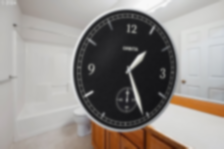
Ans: {"hour": 1, "minute": 26}
